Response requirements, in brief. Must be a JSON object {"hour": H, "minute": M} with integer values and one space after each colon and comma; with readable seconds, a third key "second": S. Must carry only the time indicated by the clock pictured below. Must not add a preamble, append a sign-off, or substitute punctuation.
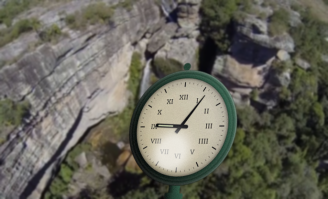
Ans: {"hour": 9, "minute": 6}
